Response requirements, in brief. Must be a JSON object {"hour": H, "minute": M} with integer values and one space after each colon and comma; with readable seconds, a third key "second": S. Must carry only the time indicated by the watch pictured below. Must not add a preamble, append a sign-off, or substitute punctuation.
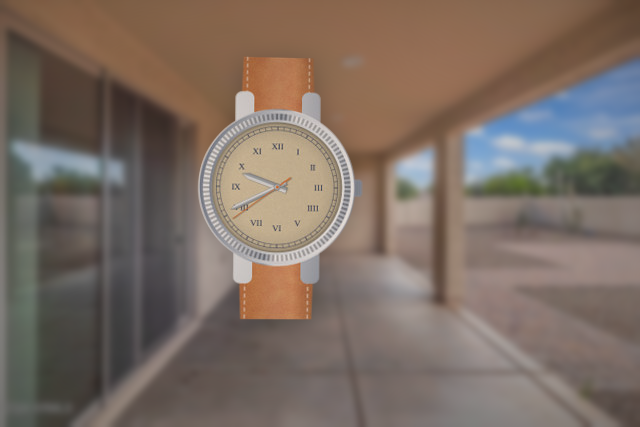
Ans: {"hour": 9, "minute": 40, "second": 39}
